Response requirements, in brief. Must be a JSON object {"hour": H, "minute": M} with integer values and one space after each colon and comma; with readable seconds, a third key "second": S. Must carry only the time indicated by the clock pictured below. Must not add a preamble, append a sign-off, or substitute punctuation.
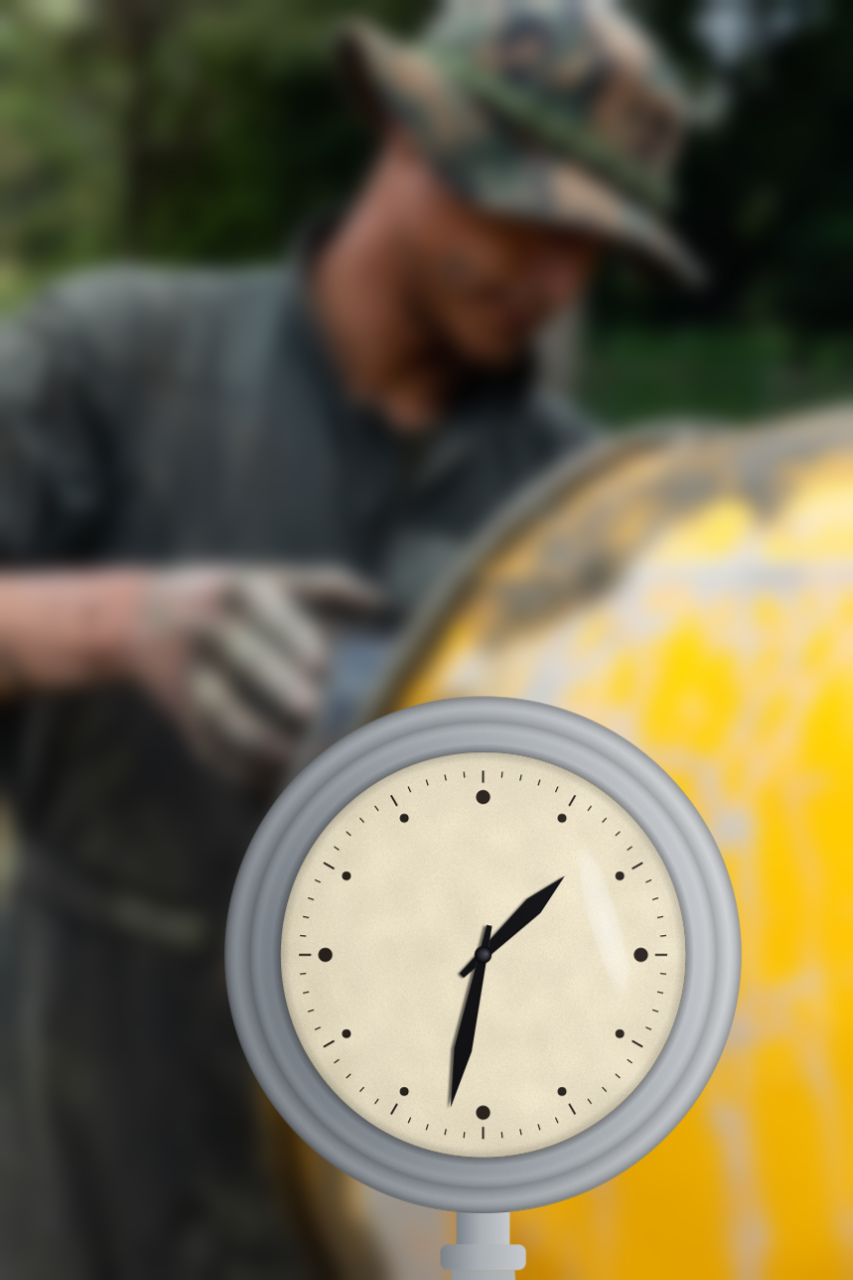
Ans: {"hour": 1, "minute": 32}
